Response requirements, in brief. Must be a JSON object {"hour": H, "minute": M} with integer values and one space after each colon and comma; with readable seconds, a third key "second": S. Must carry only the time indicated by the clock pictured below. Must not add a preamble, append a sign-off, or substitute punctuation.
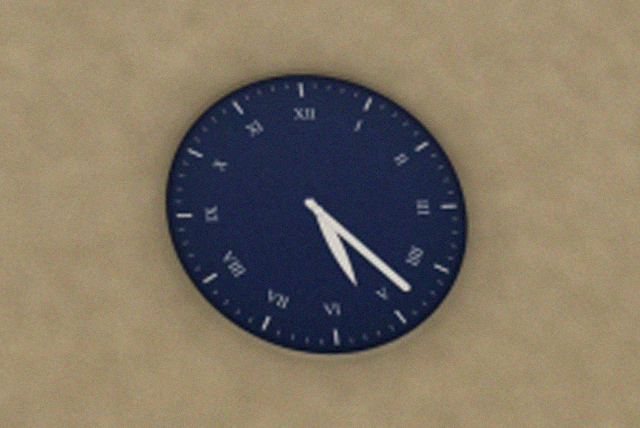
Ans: {"hour": 5, "minute": 23}
